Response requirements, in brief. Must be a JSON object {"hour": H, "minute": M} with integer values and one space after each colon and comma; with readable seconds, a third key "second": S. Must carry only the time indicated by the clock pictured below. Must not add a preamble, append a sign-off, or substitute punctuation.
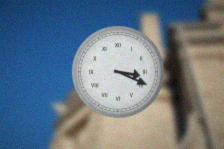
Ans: {"hour": 3, "minute": 19}
